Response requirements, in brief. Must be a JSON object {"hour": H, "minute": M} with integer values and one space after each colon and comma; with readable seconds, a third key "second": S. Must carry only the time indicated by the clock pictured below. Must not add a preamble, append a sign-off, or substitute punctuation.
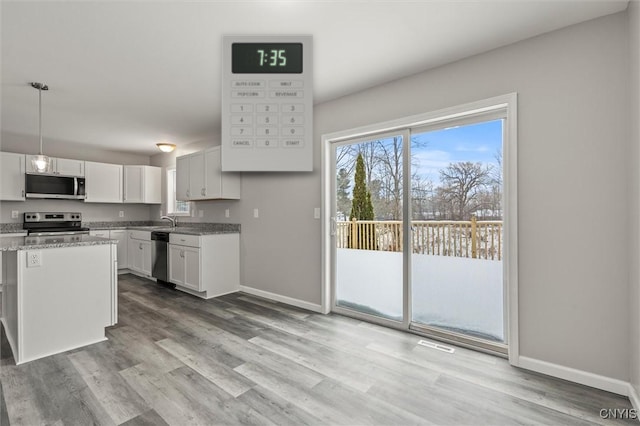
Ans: {"hour": 7, "minute": 35}
